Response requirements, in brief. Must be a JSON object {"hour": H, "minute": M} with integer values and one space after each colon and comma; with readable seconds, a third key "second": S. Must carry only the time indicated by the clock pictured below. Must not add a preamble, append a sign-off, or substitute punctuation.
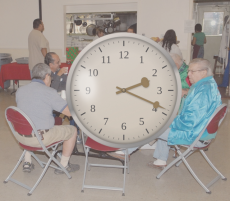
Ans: {"hour": 2, "minute": 19}
